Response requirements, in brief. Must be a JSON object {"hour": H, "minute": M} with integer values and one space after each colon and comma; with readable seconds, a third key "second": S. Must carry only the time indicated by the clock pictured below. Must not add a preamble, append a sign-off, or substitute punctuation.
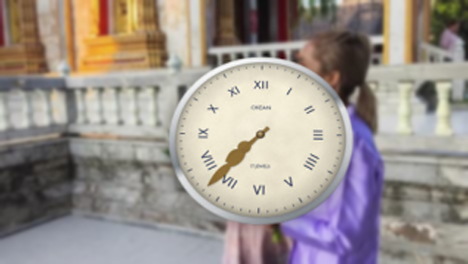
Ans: {"hour": 7, "minute": 37}
